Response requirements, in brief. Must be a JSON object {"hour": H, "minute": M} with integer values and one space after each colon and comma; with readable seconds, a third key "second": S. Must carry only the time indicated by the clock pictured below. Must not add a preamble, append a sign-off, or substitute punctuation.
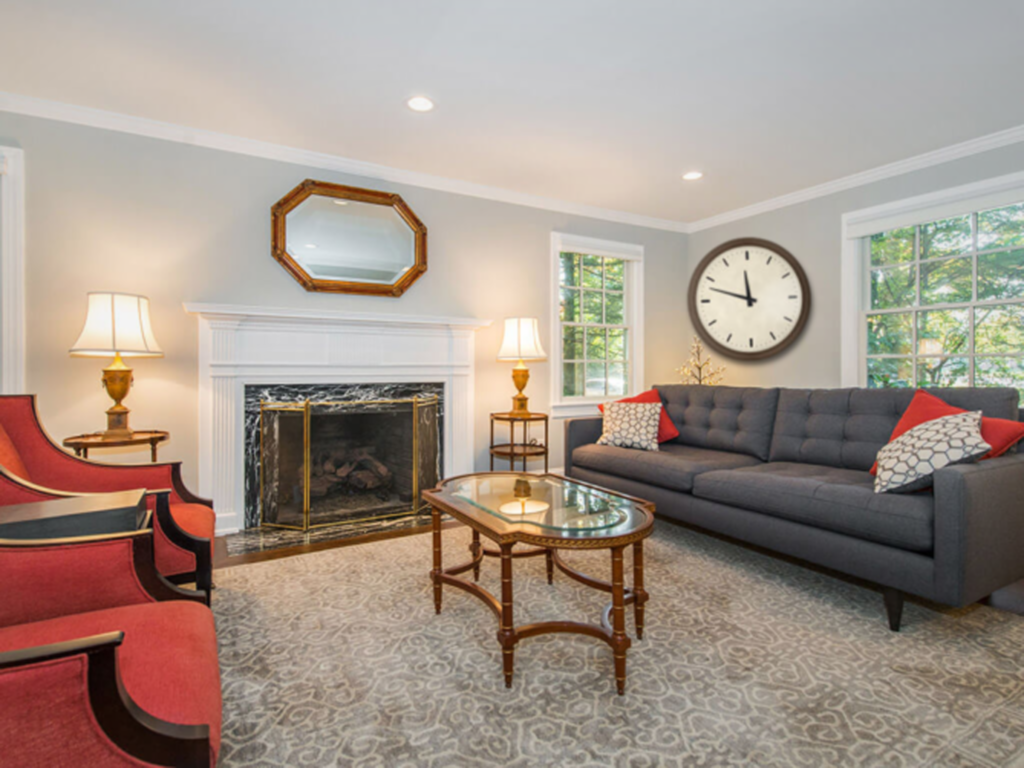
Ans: {"hour": 11, "minute": 48}
